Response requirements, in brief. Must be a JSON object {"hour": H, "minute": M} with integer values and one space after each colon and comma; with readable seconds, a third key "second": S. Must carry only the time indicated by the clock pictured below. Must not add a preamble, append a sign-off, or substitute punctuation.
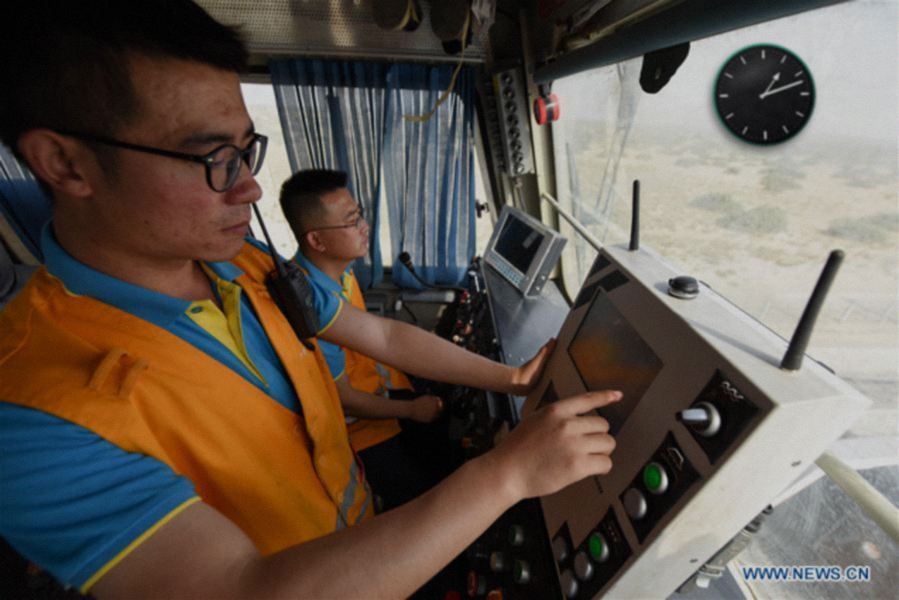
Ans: {"hour": 1, "minute": 12}
